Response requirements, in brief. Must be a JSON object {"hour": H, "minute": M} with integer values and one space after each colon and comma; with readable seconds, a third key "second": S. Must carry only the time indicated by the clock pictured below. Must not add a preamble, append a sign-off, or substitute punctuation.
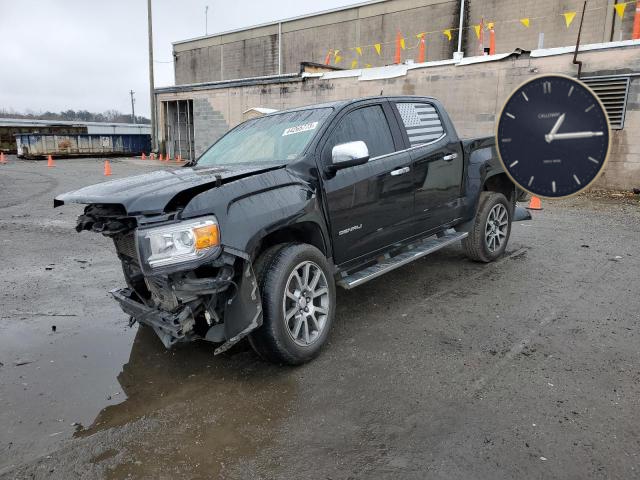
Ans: {"hour": 1, "minute": 15}
